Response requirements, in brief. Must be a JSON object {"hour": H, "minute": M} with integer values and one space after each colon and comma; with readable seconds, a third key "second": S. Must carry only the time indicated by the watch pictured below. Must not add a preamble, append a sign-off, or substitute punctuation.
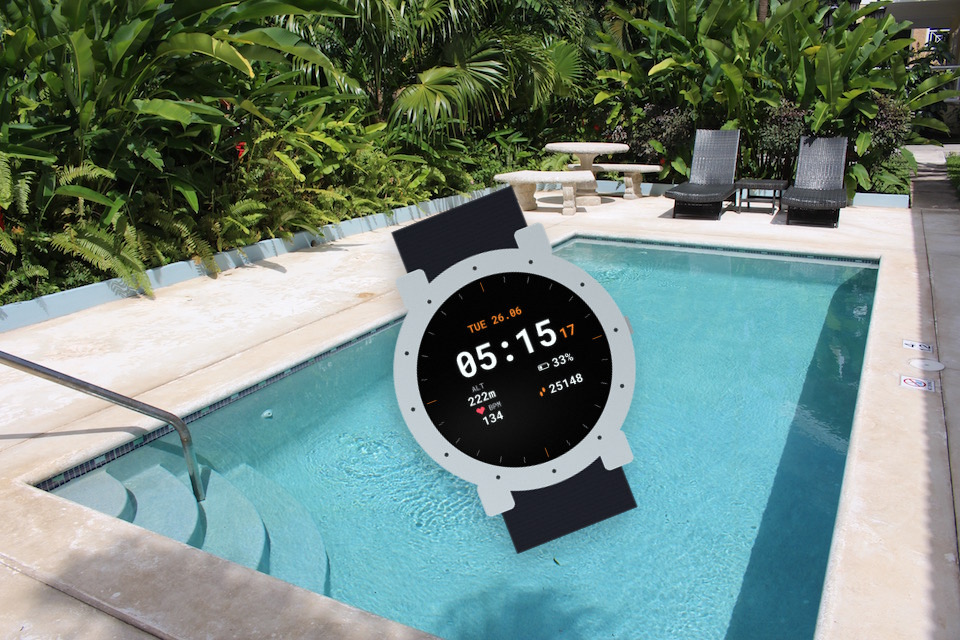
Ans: {"hour": 5, "minute": 15, "second": 17}
